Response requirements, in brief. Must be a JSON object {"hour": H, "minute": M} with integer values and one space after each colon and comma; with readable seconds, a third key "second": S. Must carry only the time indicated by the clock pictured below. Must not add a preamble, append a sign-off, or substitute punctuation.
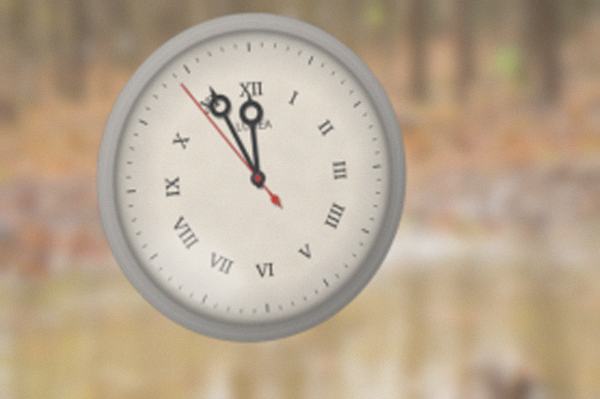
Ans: {"hour": 11, "minute": 55, "second": 54}
